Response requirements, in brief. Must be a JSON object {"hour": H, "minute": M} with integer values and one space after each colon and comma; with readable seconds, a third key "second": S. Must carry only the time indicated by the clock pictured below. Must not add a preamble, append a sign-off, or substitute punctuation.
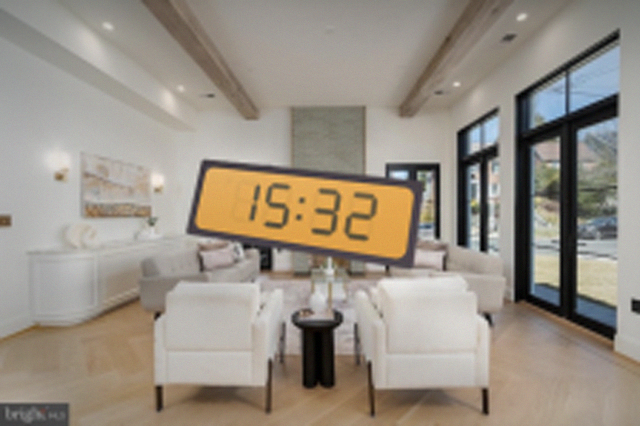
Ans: {"hour": 15, "minute": 32}
